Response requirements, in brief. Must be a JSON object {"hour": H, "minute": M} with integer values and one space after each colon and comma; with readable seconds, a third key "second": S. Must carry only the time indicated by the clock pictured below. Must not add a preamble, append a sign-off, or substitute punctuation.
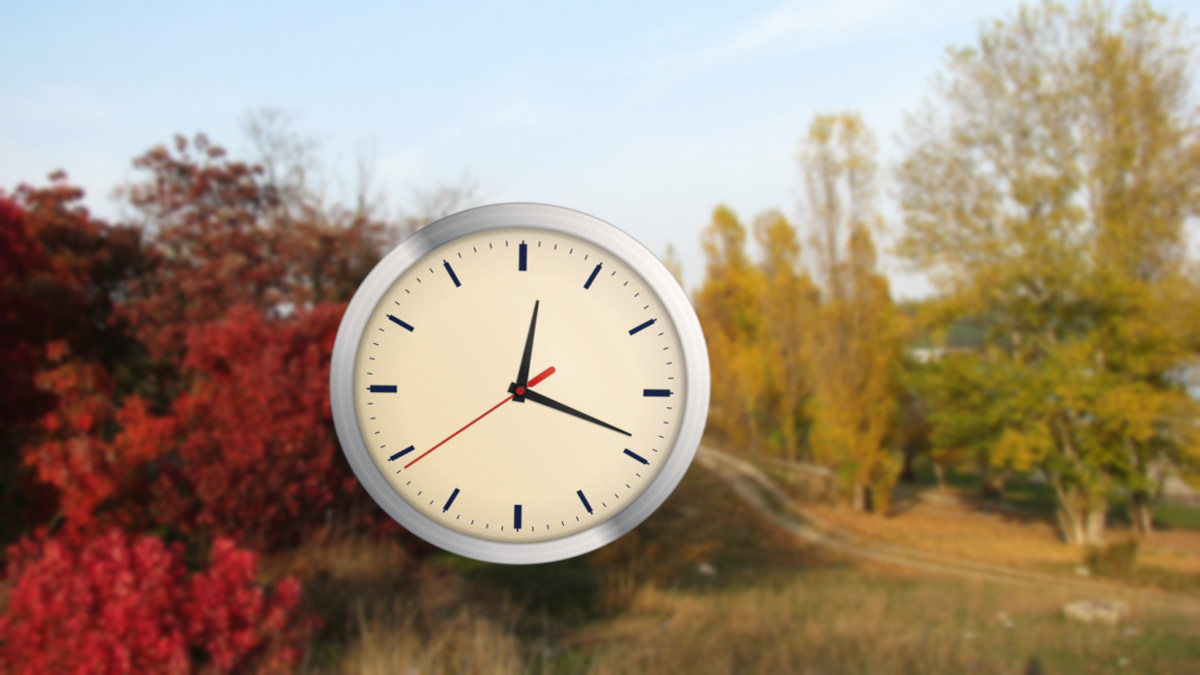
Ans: {"hour": 12, "minute": 18, "second": 39}
